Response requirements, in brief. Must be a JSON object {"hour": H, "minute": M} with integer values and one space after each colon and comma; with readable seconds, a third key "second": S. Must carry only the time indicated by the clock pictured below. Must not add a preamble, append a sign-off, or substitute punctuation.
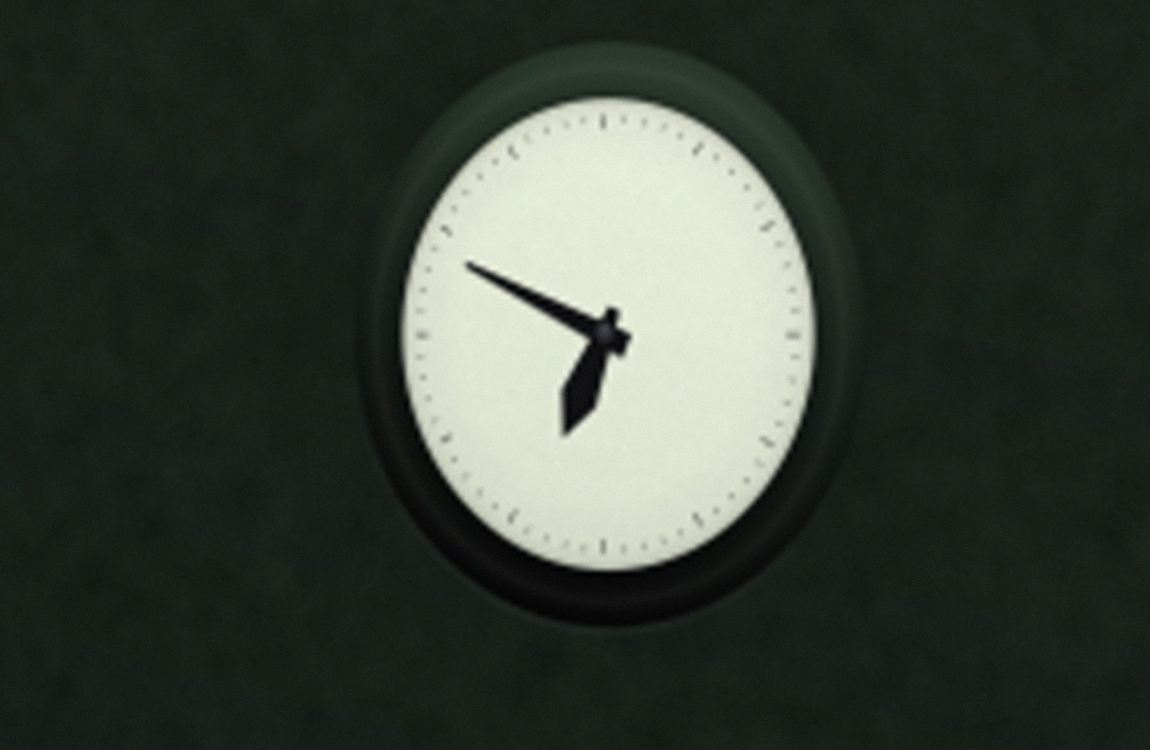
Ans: {"hour": 6, "minute": 49}
